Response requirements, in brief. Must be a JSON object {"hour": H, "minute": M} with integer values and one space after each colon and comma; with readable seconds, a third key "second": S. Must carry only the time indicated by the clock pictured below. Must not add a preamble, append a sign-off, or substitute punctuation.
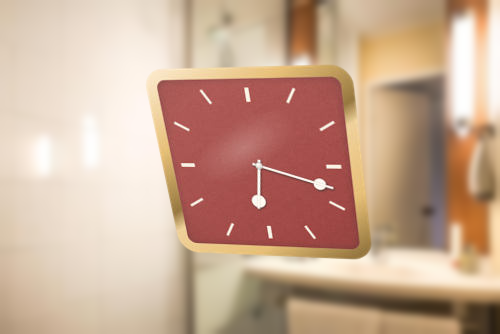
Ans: {"hour": 6, "minute": 18}
